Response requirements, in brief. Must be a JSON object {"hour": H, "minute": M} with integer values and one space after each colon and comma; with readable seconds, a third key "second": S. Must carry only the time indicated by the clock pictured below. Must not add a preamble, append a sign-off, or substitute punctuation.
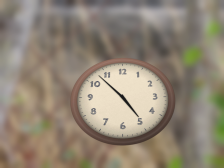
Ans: {"hour": 4, "minute": 53}
